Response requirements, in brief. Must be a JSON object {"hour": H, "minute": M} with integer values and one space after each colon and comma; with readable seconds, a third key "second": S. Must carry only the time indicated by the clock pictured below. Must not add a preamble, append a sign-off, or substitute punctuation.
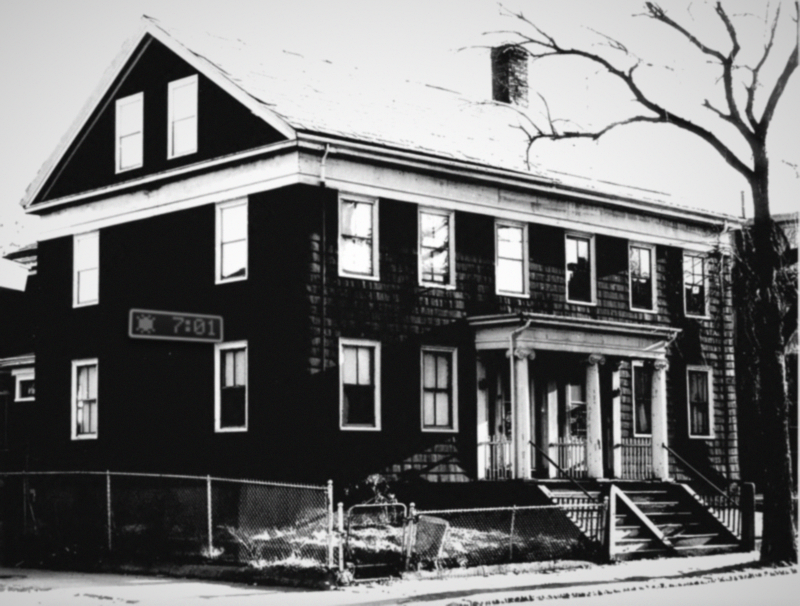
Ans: {"hour": 7, "minute": 1}
